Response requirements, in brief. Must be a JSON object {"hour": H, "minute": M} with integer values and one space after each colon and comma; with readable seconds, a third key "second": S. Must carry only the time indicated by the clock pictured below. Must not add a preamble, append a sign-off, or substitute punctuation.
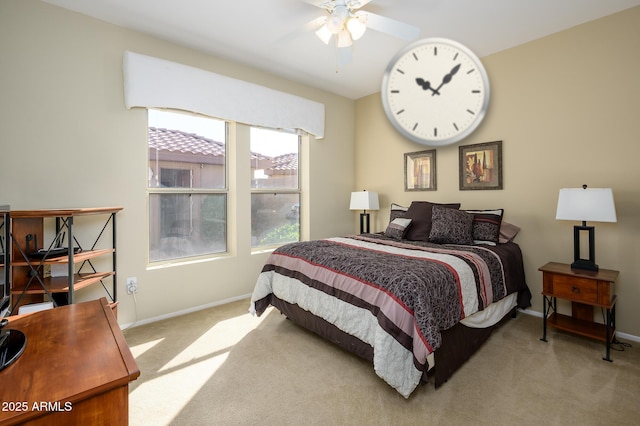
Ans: {"hour": 10, "minute": 7}
